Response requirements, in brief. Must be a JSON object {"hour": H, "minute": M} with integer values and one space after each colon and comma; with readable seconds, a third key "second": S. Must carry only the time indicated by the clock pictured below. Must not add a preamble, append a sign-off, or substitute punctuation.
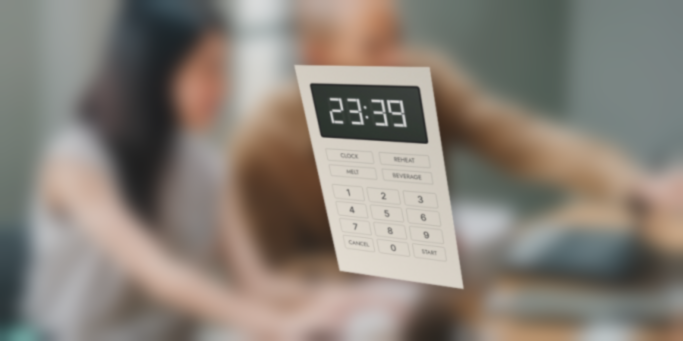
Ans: {"hour": 23, "minute": 39}
